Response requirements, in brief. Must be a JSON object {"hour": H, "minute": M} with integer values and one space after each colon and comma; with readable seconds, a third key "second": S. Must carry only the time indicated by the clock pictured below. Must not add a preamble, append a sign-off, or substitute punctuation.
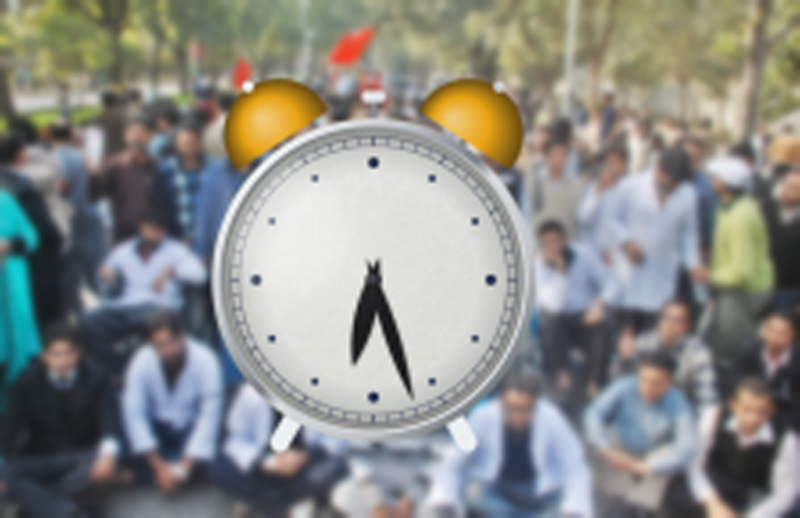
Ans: {"hour": 6, "minute": 27}
